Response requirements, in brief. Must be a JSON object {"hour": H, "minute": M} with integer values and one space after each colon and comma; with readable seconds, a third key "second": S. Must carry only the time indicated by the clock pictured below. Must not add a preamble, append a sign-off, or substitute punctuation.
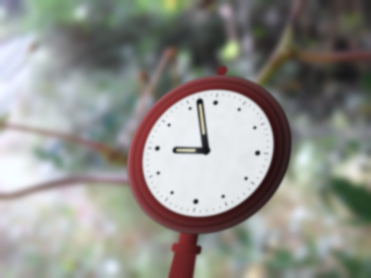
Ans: {"hour": 8, "minute": 57}
